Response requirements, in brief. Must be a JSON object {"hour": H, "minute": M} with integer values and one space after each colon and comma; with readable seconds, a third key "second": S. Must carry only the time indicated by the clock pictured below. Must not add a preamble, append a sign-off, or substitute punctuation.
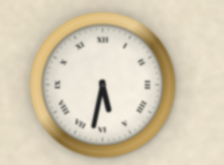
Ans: {"hour": 5, "minute": 32}
